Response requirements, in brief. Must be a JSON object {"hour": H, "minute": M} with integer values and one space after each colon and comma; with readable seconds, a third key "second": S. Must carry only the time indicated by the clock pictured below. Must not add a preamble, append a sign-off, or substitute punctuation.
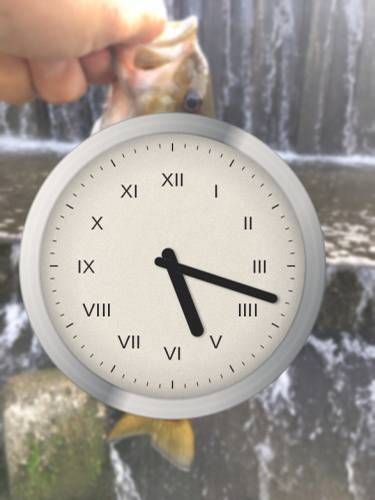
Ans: {"hour": 5, "minute": 18}
